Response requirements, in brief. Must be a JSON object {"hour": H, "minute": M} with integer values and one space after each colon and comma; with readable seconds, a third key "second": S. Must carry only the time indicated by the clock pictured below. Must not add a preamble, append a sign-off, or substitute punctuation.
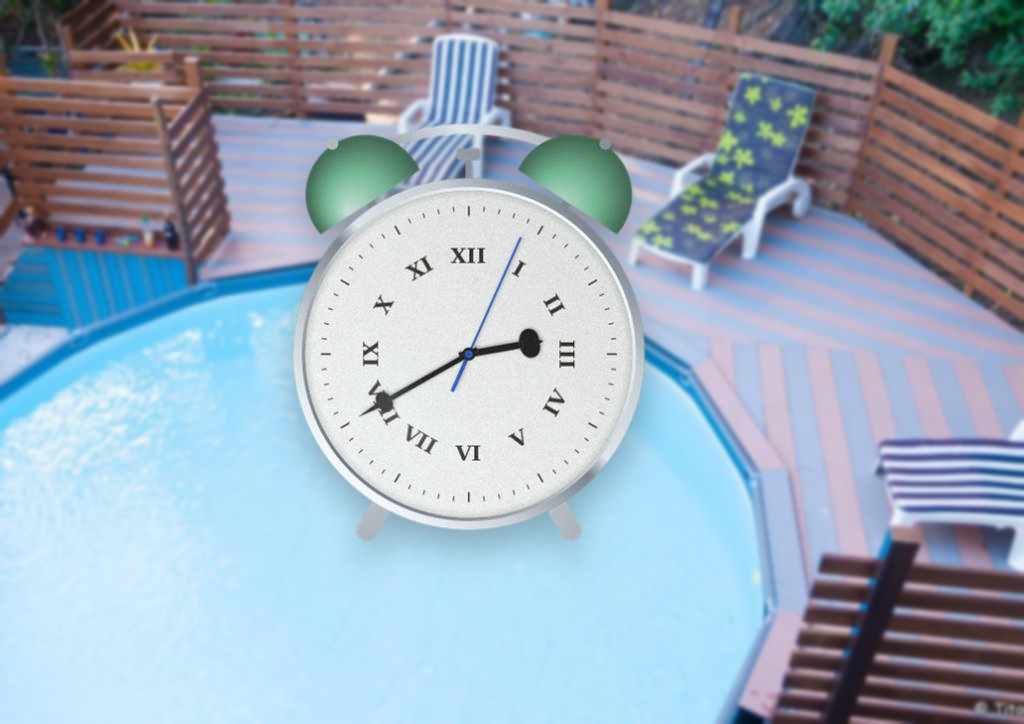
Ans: {"hour": 2, "minute": 40, "second": 4}
